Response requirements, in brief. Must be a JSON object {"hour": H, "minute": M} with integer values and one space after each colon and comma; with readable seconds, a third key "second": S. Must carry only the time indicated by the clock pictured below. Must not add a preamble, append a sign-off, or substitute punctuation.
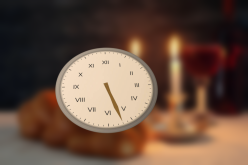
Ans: {"hour": 5, "minute": 27}
